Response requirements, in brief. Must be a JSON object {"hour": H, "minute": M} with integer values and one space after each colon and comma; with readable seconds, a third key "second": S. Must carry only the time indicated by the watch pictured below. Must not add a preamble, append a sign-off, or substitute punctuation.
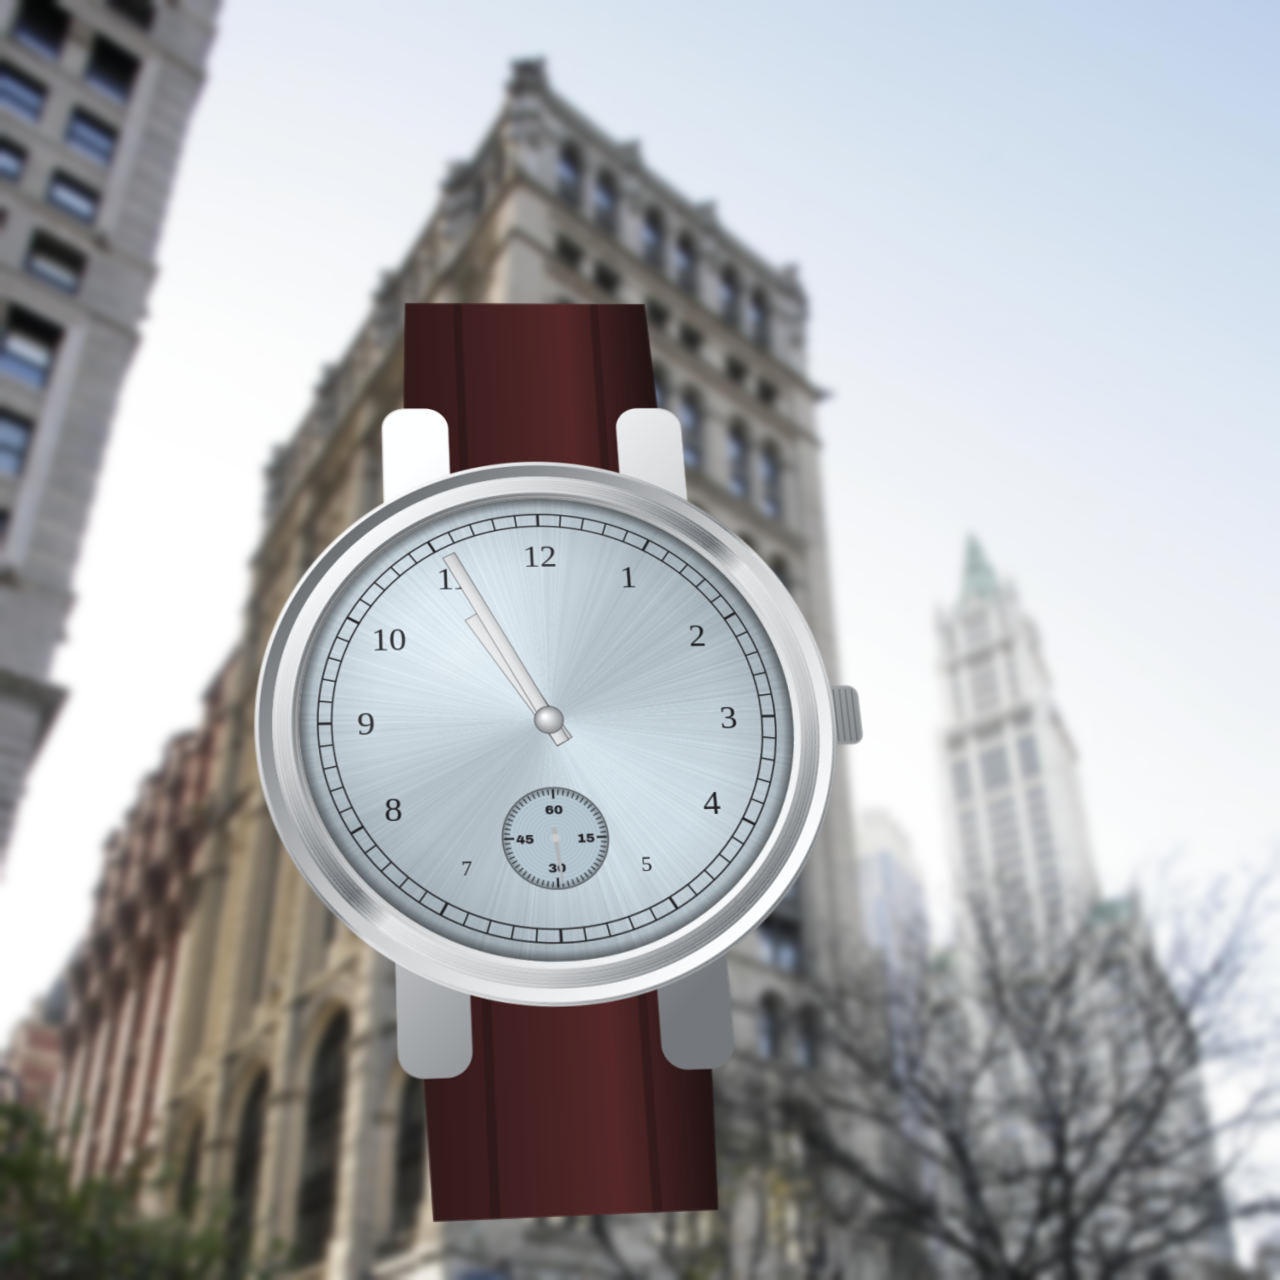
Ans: {"hour": 10, "minute": 55, "second": 29}
